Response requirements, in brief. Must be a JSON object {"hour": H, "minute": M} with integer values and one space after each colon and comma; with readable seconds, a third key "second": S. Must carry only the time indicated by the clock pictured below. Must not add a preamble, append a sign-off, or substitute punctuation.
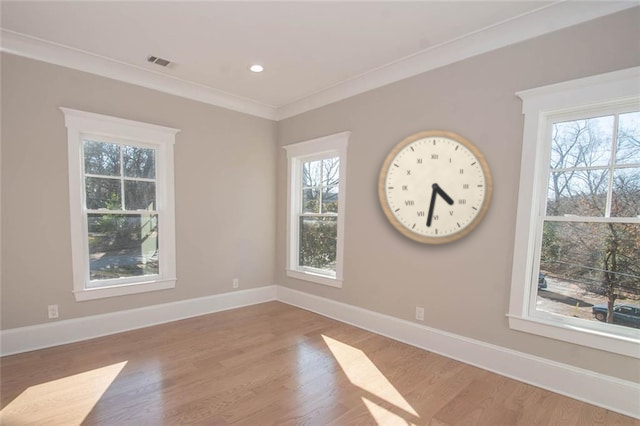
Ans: {"hour": 4, "minute": 32}
